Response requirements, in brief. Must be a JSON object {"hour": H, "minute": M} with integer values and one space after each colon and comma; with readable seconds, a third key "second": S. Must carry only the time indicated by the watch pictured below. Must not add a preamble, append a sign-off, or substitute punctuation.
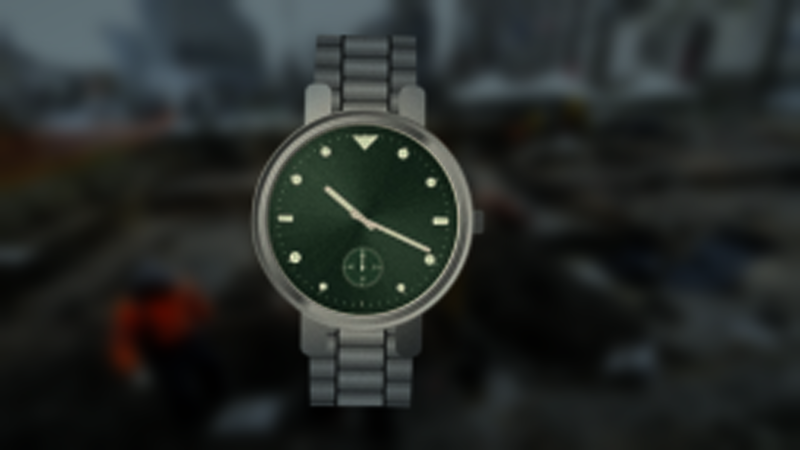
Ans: {"hour": 10, "minute": 19}
